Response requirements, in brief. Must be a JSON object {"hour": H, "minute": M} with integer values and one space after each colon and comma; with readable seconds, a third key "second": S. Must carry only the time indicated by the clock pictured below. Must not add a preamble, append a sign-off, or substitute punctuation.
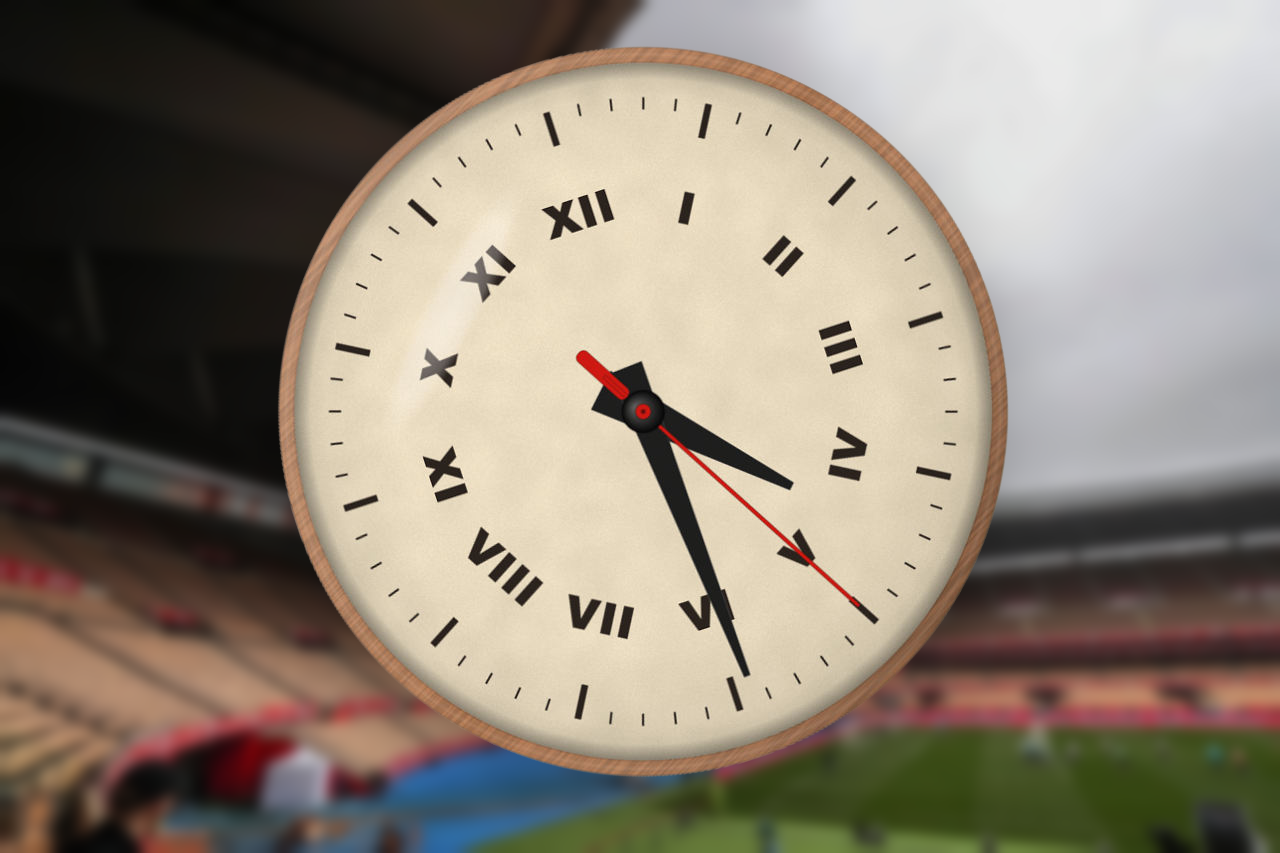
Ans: {"hour": 4, "minute": 29, "second": 25}
